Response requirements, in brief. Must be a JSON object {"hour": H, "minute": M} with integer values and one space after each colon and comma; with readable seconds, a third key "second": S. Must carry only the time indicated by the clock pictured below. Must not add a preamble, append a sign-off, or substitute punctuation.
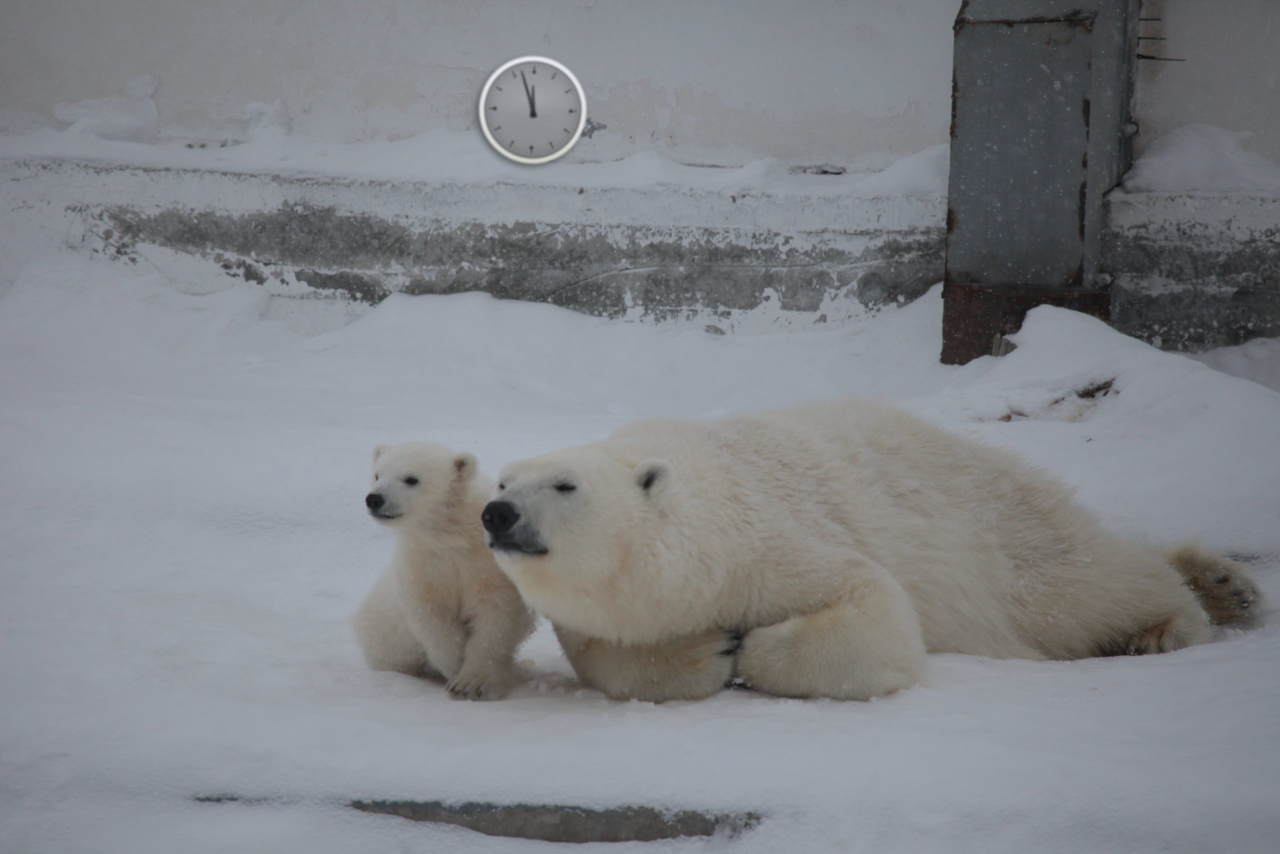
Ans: {"hour": 11, "minute": 57}
